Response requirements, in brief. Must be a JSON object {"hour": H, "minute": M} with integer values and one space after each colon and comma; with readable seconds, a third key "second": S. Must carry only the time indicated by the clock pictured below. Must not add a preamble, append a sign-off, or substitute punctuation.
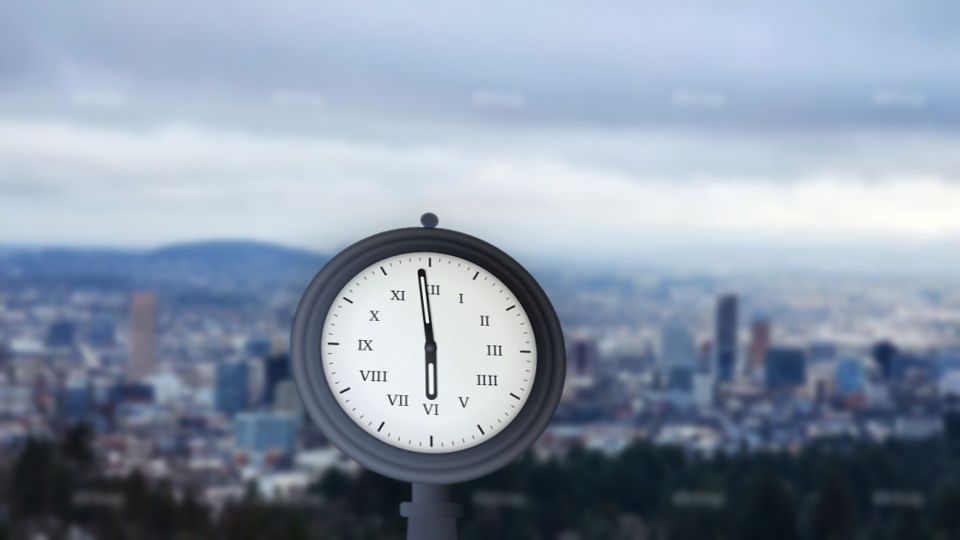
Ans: {"hour": 5, "minute": 59}
